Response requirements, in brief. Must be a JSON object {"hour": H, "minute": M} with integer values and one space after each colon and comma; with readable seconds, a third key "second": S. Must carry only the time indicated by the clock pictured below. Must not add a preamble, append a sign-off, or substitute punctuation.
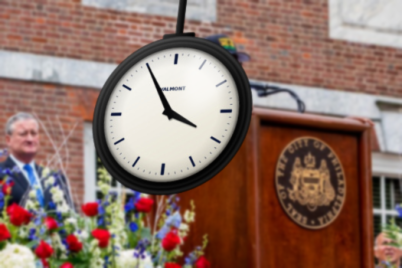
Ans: {"hour": 3, "minute": 55}
